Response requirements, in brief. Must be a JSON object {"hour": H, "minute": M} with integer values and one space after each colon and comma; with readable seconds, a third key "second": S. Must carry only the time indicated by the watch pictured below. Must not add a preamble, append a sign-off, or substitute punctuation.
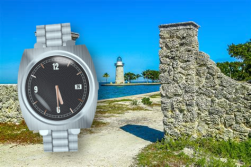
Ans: {"hour": 5, "minute": 30}
